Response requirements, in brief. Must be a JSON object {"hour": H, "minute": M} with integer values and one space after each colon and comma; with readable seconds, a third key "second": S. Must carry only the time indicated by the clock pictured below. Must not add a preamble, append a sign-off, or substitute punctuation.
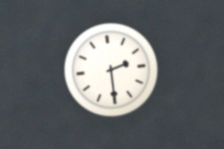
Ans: {"hour": 2, "minute": 30}
